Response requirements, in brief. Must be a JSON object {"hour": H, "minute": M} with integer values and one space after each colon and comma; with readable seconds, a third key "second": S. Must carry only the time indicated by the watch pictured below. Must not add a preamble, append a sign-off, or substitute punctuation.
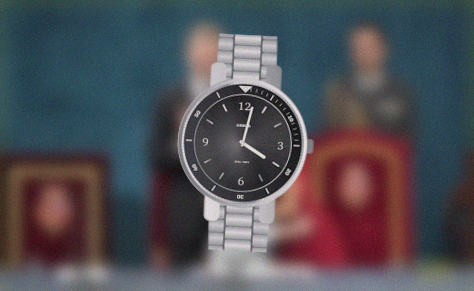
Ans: {"hour": 4, "minute": 2}
